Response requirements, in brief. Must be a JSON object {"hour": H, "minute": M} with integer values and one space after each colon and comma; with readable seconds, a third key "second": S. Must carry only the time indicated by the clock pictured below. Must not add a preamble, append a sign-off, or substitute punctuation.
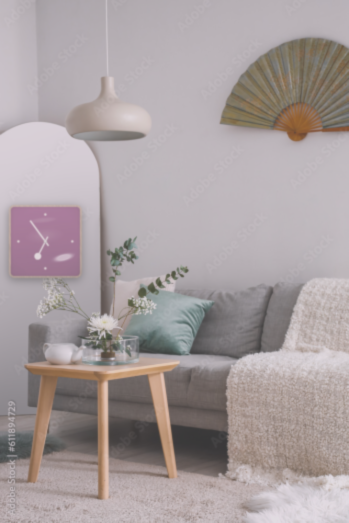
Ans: {"hour": 6, "minute": 54}
